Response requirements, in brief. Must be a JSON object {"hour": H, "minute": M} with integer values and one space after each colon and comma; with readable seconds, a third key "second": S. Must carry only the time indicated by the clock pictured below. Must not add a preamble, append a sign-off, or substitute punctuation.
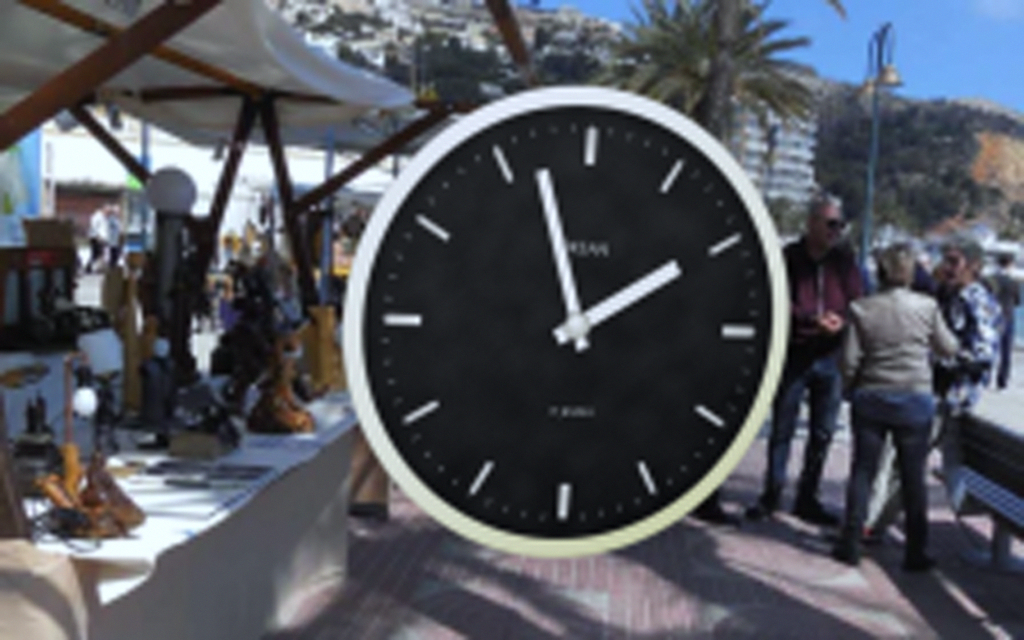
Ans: {"hour": 1, "minute": 57}
